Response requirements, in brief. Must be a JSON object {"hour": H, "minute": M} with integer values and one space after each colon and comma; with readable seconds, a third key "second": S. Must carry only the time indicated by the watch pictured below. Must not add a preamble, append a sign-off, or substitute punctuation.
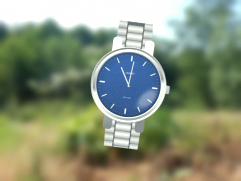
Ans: {"hour": 11, "minute": 1}
